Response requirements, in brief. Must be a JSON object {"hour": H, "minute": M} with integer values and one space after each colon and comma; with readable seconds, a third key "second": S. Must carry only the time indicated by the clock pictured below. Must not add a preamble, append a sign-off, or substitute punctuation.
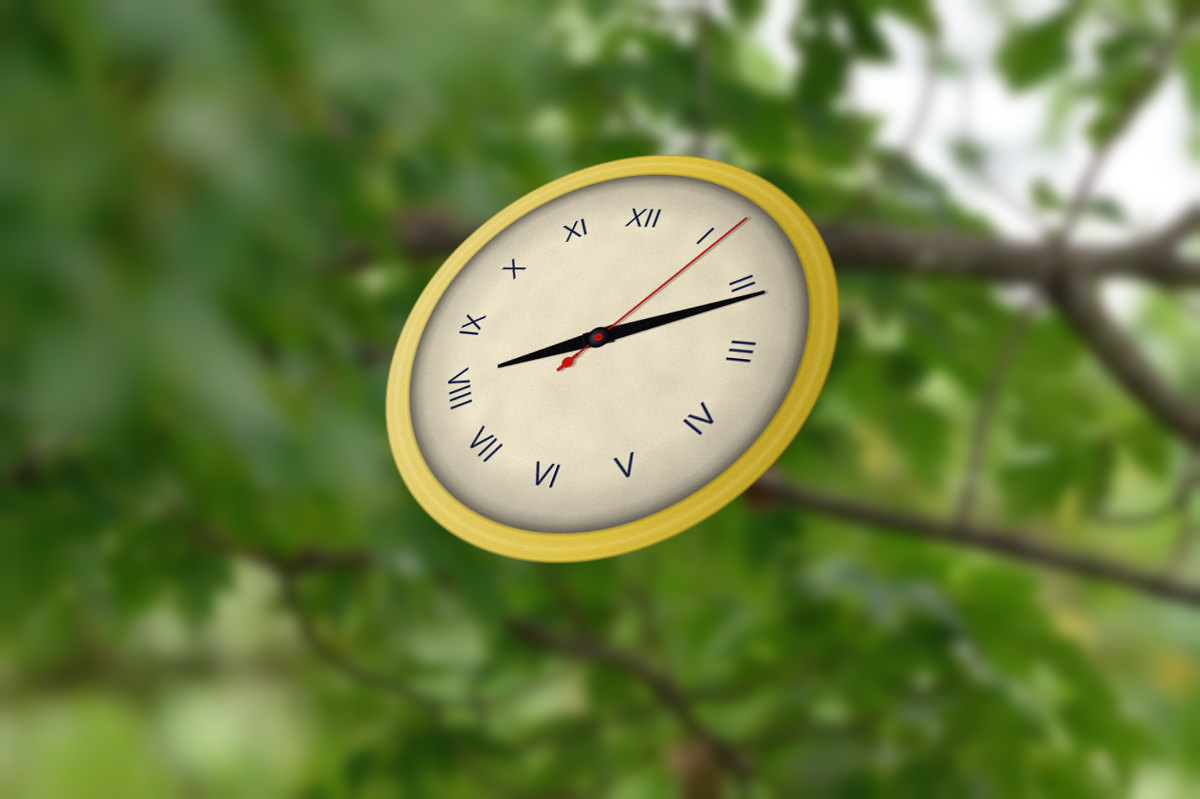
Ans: {"hour": 8, "minute": 11, "second": 6}
